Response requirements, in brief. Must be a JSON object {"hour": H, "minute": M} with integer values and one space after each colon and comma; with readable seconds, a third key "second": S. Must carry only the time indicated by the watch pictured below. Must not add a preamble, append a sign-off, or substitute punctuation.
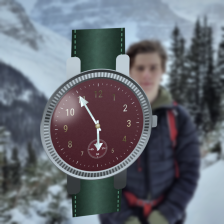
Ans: {"hour": 5, "minute": 55}
